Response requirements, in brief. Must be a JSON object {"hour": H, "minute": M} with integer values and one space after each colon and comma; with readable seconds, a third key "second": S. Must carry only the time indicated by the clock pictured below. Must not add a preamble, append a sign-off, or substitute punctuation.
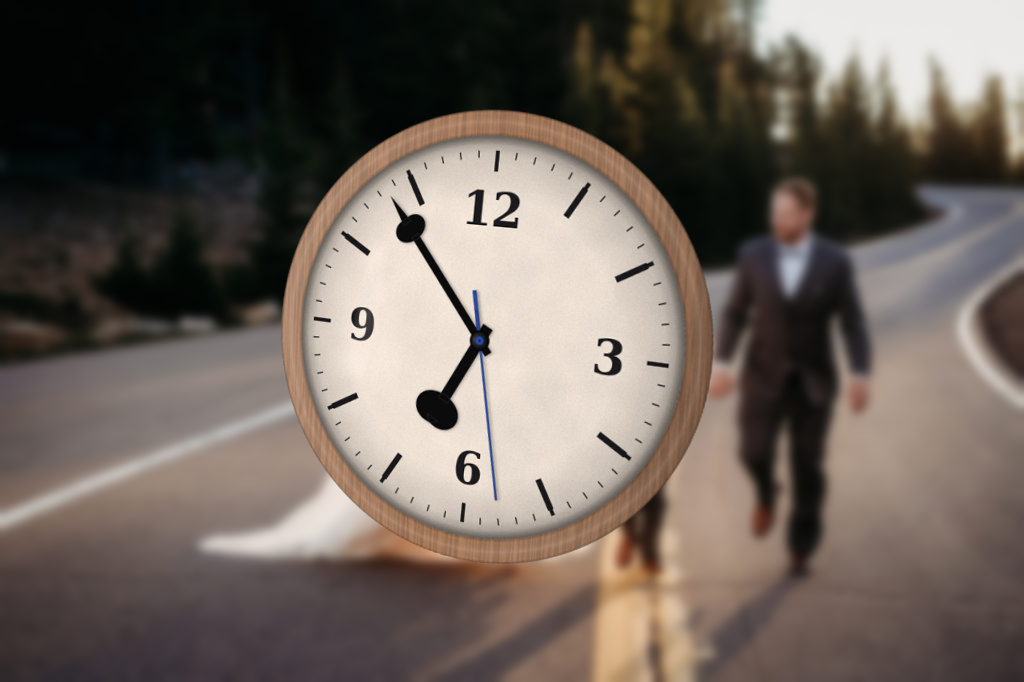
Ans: {"hour": 6, "minute": 53, "second": 28}
